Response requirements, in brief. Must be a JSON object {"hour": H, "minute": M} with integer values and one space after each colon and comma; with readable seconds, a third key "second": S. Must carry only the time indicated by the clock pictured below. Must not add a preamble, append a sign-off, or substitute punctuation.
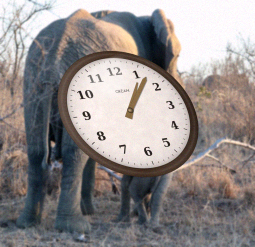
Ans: {"hour": 1, "minute": 7}
